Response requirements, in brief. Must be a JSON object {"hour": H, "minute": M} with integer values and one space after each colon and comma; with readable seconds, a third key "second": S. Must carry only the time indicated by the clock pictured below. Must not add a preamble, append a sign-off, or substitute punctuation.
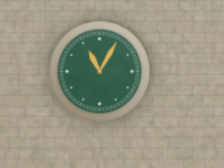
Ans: {"hour": 11, "minute": 5}
